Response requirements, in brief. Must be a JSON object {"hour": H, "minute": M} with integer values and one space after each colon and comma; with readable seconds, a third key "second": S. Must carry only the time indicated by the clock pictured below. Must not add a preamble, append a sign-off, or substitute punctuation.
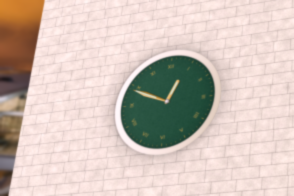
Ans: {"hour": 12, "minute": 49}
